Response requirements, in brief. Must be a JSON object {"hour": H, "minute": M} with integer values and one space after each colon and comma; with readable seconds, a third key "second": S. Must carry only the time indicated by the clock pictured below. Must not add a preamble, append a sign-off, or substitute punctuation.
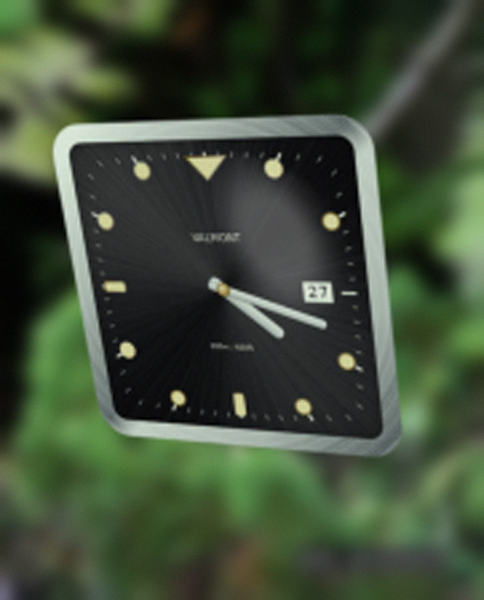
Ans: {"hour": 4, "minute": 18}
